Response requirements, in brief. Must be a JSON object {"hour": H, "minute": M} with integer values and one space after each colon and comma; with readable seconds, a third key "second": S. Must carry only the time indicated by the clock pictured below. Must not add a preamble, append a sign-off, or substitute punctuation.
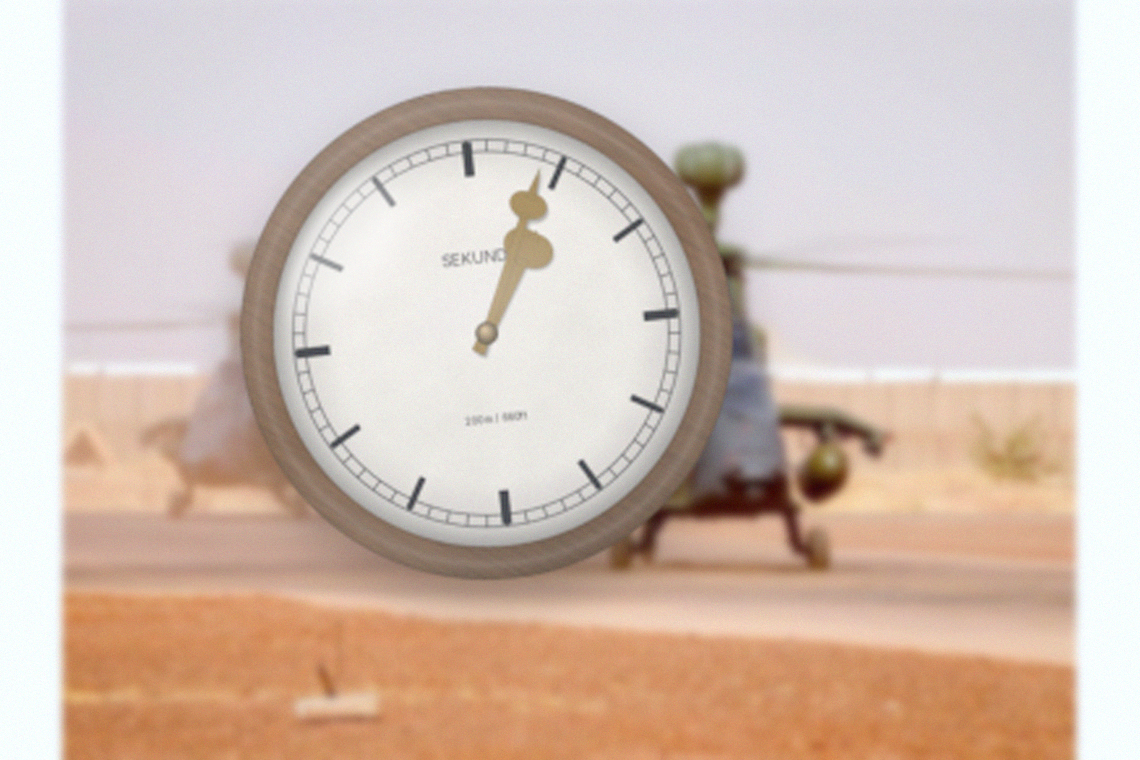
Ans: {"hour": 1, "minute": 4}
